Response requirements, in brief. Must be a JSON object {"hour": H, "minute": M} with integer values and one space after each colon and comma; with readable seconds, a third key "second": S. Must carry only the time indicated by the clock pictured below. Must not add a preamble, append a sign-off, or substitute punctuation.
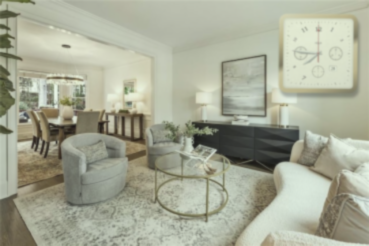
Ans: {"hour": 7, "minute": 46}
